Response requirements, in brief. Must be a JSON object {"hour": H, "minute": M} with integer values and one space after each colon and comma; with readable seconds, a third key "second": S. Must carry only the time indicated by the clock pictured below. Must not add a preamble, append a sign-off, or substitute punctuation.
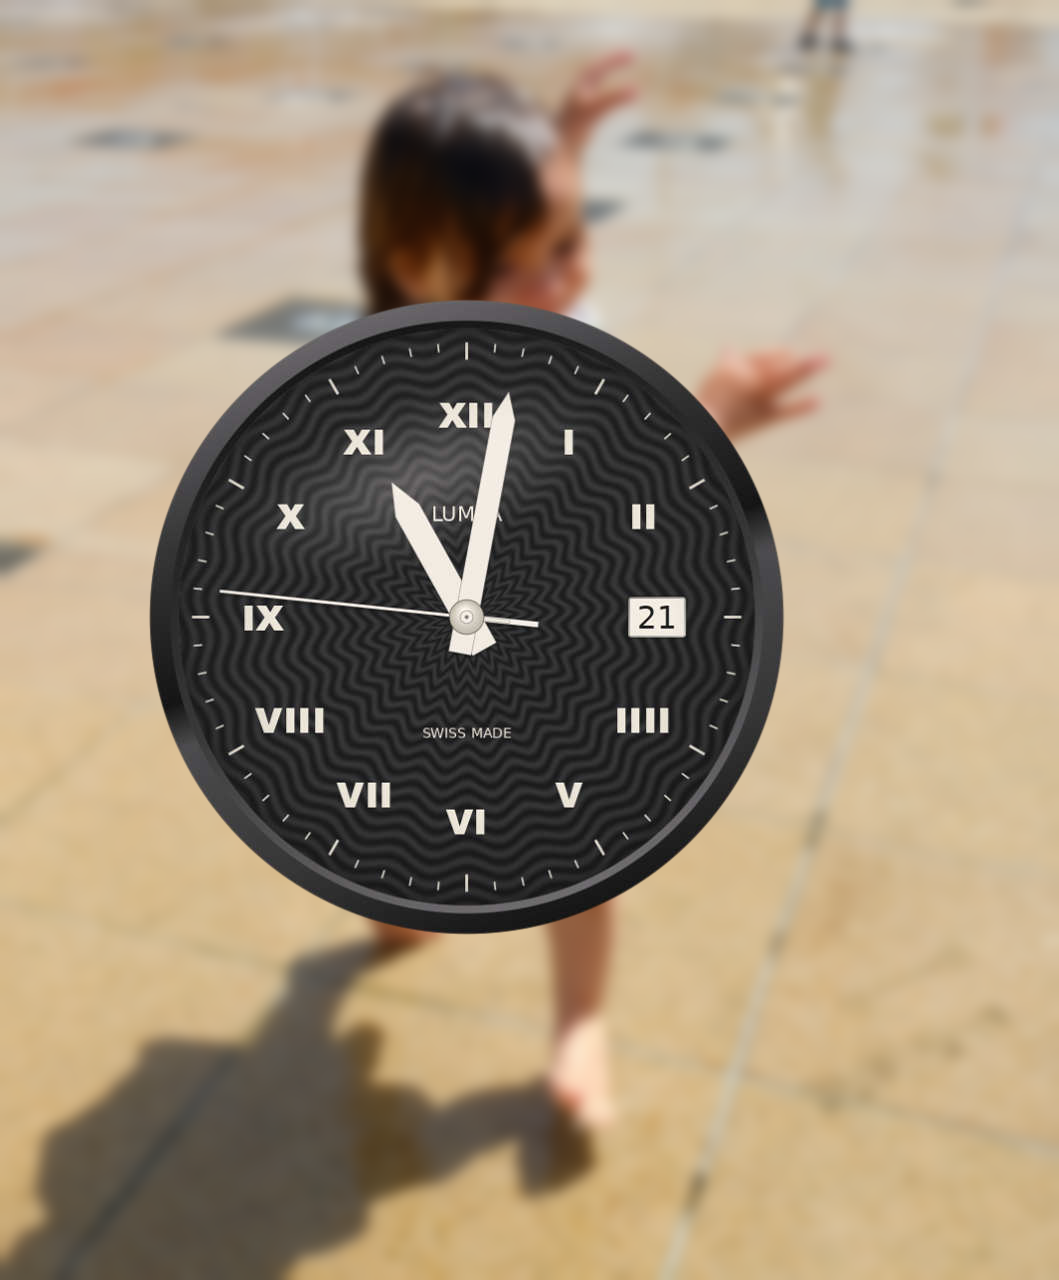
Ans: {"hour": 11, "minute": 1, "second": 46}
